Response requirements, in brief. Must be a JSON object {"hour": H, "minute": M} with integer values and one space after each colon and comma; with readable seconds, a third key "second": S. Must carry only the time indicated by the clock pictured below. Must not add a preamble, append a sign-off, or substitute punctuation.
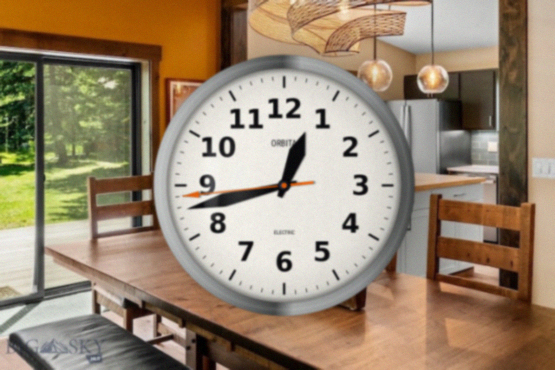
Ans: {"hour": 12, "minute": 42, "second": 44}
